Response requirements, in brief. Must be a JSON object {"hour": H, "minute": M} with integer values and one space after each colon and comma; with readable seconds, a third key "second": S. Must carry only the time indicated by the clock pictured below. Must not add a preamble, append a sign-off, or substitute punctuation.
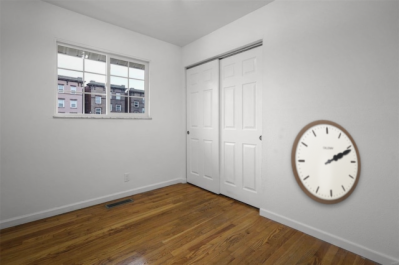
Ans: {"hour": 2, "minute": 11}
